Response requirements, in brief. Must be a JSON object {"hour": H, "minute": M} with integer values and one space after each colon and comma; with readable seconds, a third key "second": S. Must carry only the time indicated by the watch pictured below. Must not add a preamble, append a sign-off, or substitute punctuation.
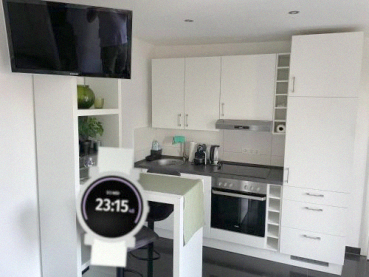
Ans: {"hour": 23, "minute": 15}
